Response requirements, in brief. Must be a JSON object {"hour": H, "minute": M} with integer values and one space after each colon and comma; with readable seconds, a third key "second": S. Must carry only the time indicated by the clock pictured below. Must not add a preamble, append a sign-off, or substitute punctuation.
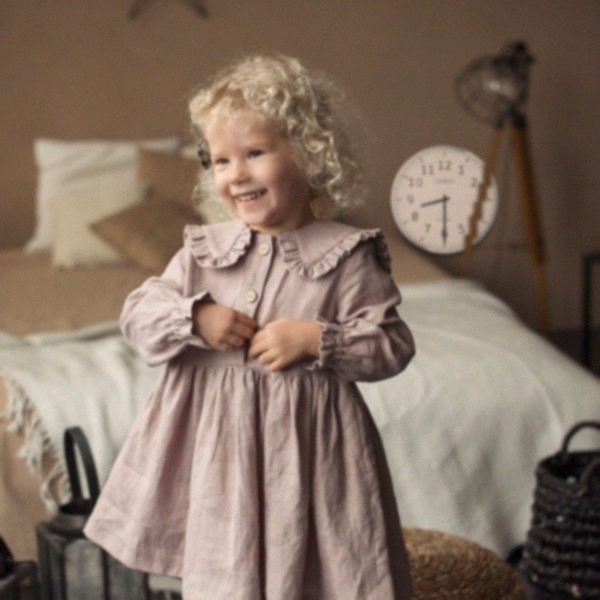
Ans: {"hour": 8, "minute": 30}
